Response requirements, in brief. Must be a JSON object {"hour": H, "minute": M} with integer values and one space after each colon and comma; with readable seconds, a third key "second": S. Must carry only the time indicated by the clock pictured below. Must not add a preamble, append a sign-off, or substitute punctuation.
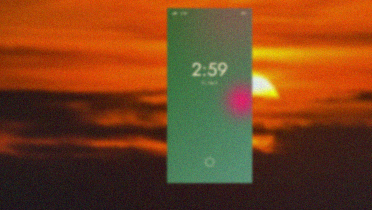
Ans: {"hour": 2, "minute": 59}
